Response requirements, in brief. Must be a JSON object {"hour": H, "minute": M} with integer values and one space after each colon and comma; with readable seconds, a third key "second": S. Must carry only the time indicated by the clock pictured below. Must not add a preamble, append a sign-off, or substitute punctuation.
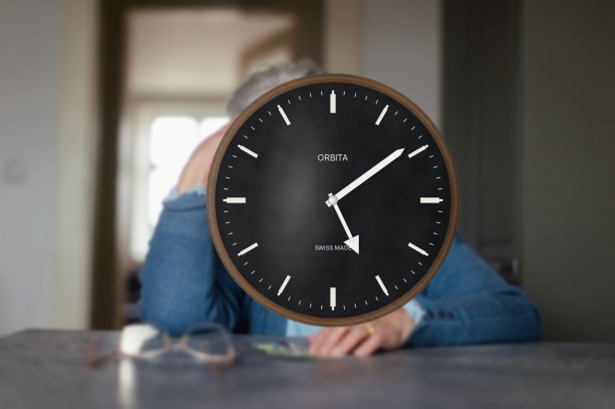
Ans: {"hour": 5, "minute": 9}
